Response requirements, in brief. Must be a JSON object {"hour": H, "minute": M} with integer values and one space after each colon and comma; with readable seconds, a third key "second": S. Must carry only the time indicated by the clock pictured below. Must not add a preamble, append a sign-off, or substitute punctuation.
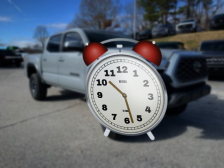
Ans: {"hour": 10, "minute": 28}
